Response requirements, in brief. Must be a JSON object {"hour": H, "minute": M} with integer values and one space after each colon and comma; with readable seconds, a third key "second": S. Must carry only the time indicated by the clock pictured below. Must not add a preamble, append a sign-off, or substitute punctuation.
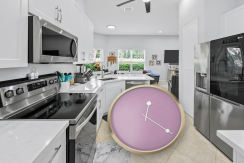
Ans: {"hour": 12, "minute": 21}
